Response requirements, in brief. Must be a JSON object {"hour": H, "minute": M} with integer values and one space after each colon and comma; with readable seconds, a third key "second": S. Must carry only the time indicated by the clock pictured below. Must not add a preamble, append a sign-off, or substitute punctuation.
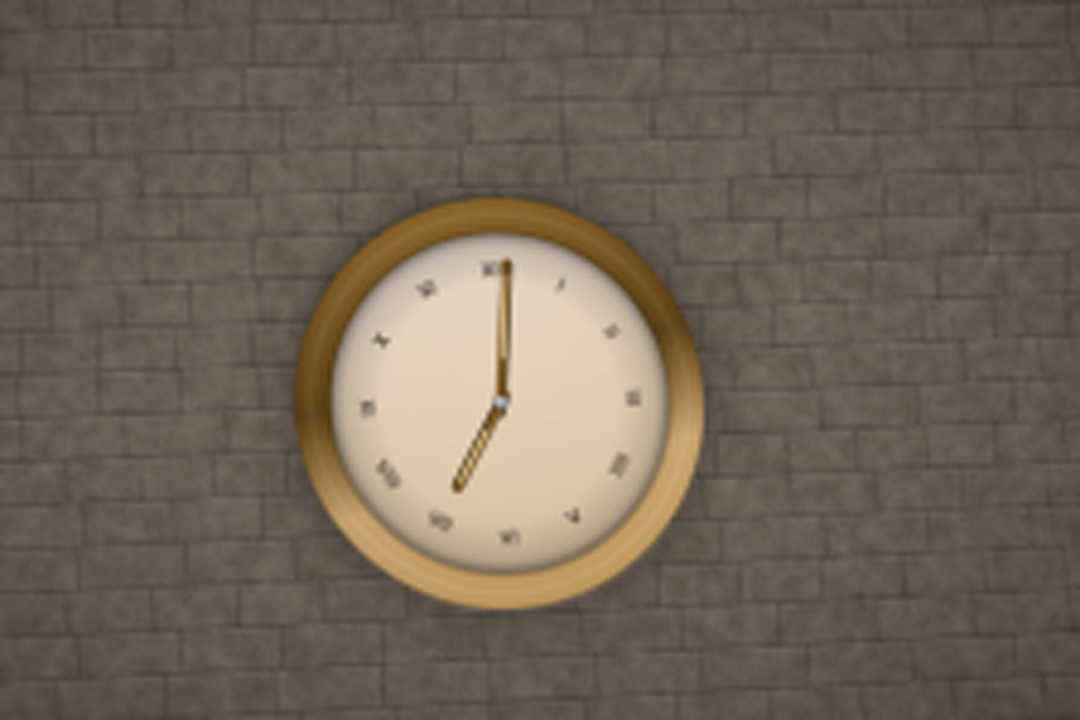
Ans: {"hour": 7, "minute": 1}
